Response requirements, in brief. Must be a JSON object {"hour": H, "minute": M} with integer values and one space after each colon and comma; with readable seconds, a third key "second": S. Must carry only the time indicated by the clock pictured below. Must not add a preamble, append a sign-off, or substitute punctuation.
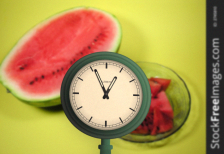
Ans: {"hour": 12, "minute": 56}
